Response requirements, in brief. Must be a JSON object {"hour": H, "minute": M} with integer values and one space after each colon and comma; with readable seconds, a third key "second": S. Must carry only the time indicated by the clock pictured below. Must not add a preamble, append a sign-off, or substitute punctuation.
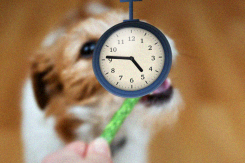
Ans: {"hour": 4, "minute": 46}
